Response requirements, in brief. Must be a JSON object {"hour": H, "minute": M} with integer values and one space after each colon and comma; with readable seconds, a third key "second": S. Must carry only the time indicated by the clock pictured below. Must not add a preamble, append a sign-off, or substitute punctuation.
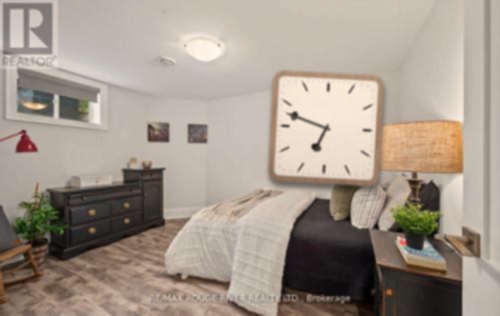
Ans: {"hour": 6, "minute": 48}
